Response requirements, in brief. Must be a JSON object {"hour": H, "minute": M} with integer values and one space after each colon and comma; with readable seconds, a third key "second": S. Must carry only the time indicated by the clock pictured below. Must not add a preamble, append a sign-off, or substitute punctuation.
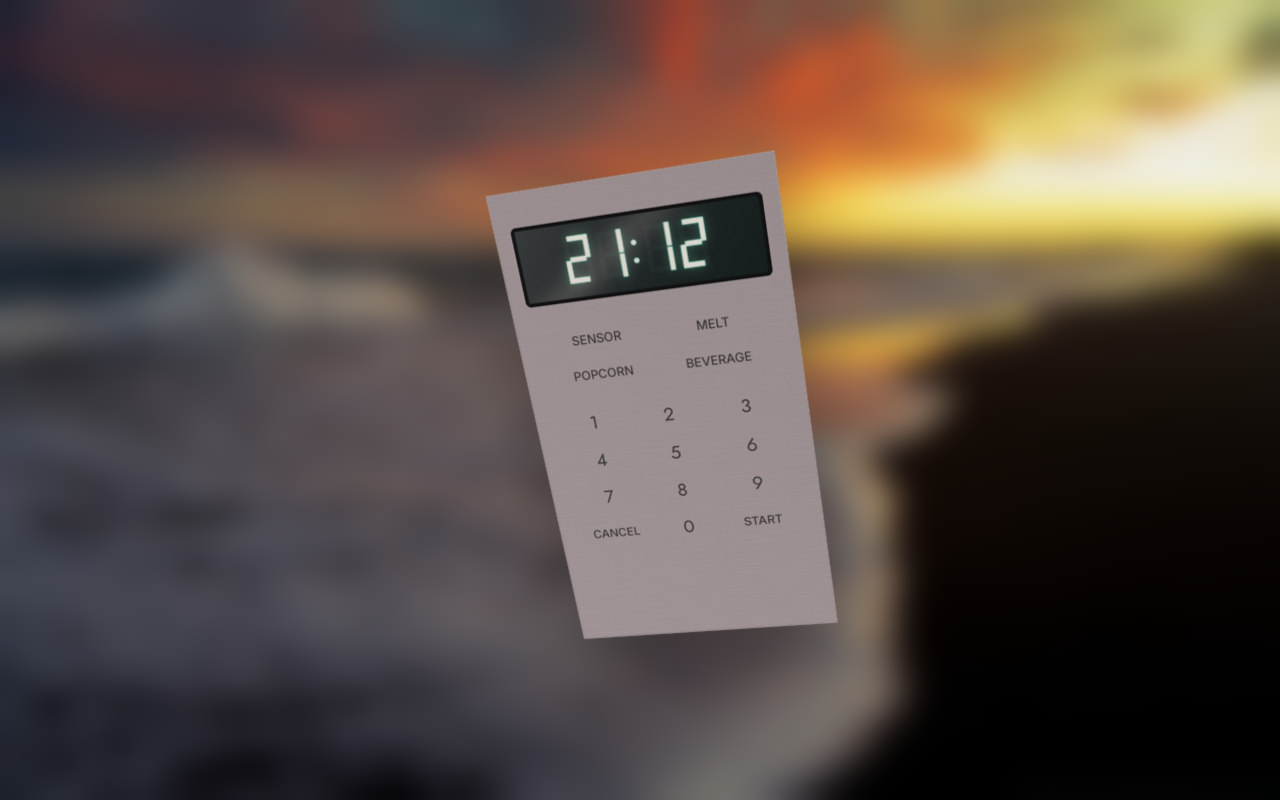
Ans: {"hour": 21, "minute": 12}
